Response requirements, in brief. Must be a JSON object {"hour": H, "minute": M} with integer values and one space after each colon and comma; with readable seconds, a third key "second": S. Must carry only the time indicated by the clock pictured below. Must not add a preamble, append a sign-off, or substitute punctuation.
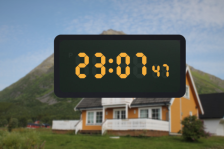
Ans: {"hour": 23, "minute": 7, "second": 47}
